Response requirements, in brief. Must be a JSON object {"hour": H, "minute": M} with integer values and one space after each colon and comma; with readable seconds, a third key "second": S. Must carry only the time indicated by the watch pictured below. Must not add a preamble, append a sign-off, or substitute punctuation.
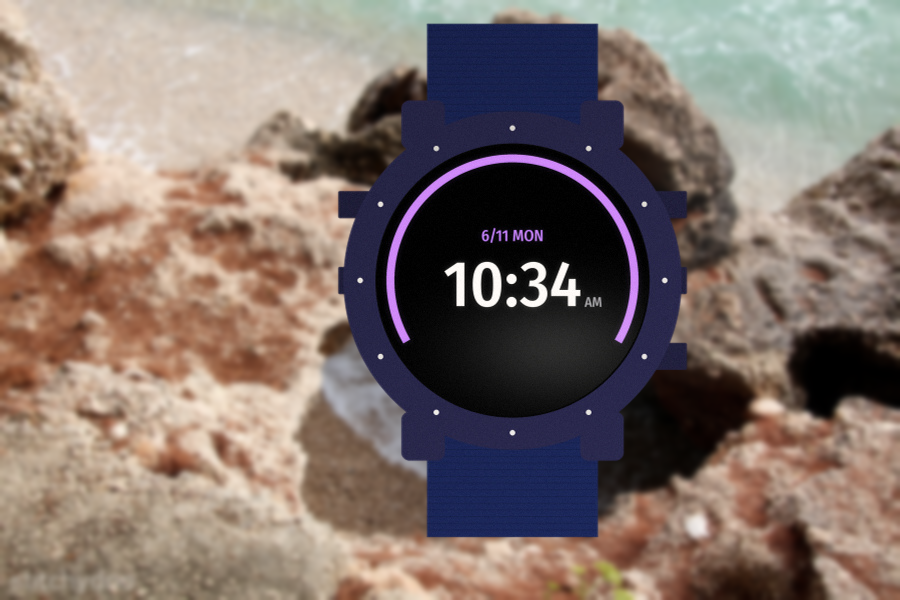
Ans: {"hour": 10, "minute": 34}
